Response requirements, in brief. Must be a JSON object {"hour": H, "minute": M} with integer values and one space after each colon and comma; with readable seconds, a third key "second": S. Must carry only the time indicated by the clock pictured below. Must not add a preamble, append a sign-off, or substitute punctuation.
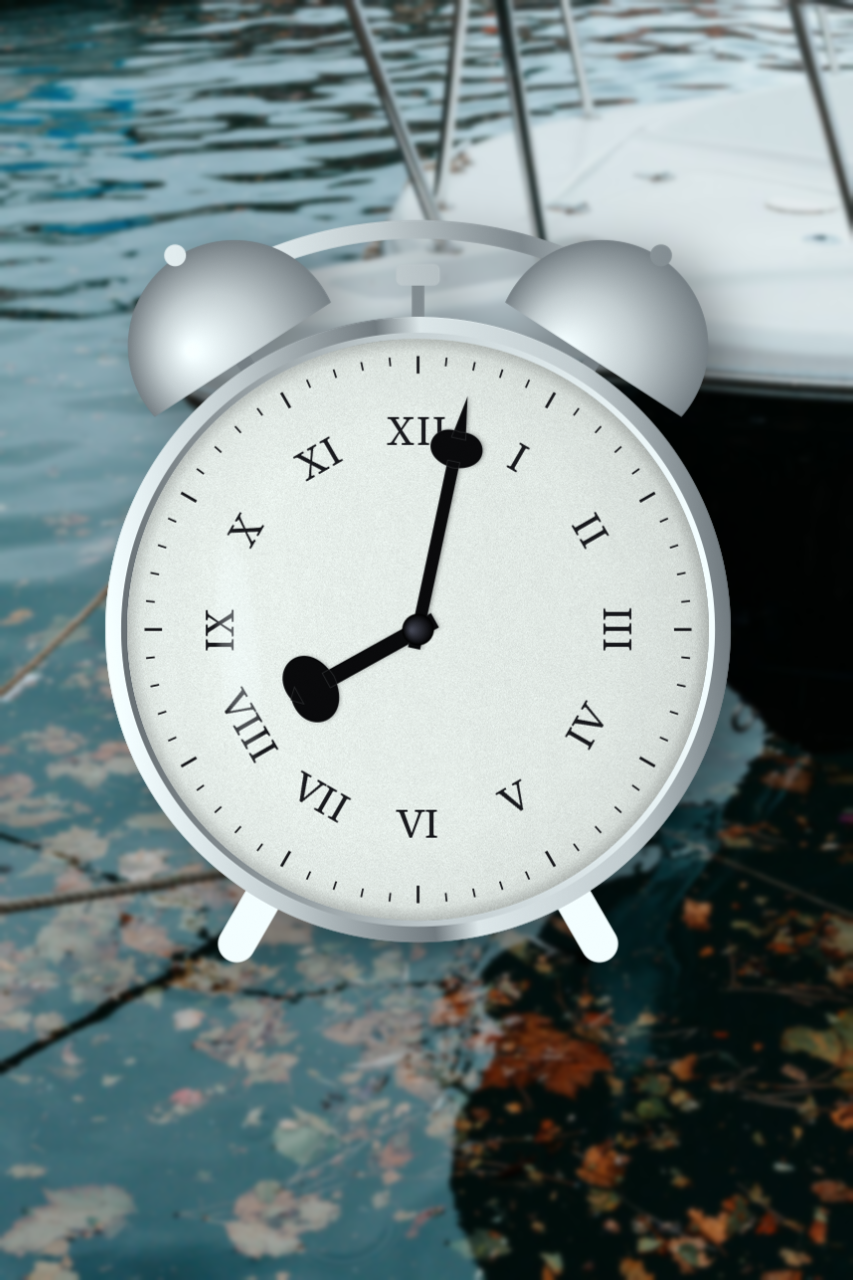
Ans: {"hour": 8, "minute": 2}
